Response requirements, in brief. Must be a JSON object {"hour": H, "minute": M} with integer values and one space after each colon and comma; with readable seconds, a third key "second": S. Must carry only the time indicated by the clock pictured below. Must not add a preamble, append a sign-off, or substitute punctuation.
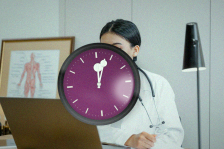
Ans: {"hour": 12, "minute": 3}
